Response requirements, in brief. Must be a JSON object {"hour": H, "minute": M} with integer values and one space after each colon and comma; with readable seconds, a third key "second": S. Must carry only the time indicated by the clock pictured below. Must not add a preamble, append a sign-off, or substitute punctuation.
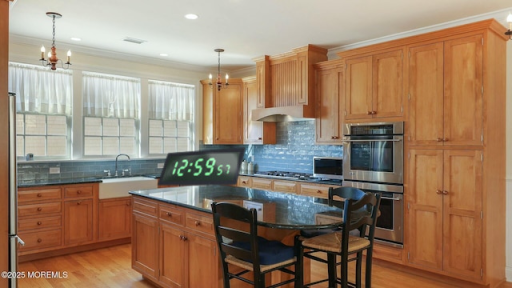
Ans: {"hour": 12, "minute": 59, "second": 57}
